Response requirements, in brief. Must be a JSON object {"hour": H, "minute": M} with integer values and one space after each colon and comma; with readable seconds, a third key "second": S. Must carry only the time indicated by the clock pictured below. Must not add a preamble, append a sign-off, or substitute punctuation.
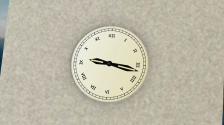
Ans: {"hour": 9, "minute": 17}
